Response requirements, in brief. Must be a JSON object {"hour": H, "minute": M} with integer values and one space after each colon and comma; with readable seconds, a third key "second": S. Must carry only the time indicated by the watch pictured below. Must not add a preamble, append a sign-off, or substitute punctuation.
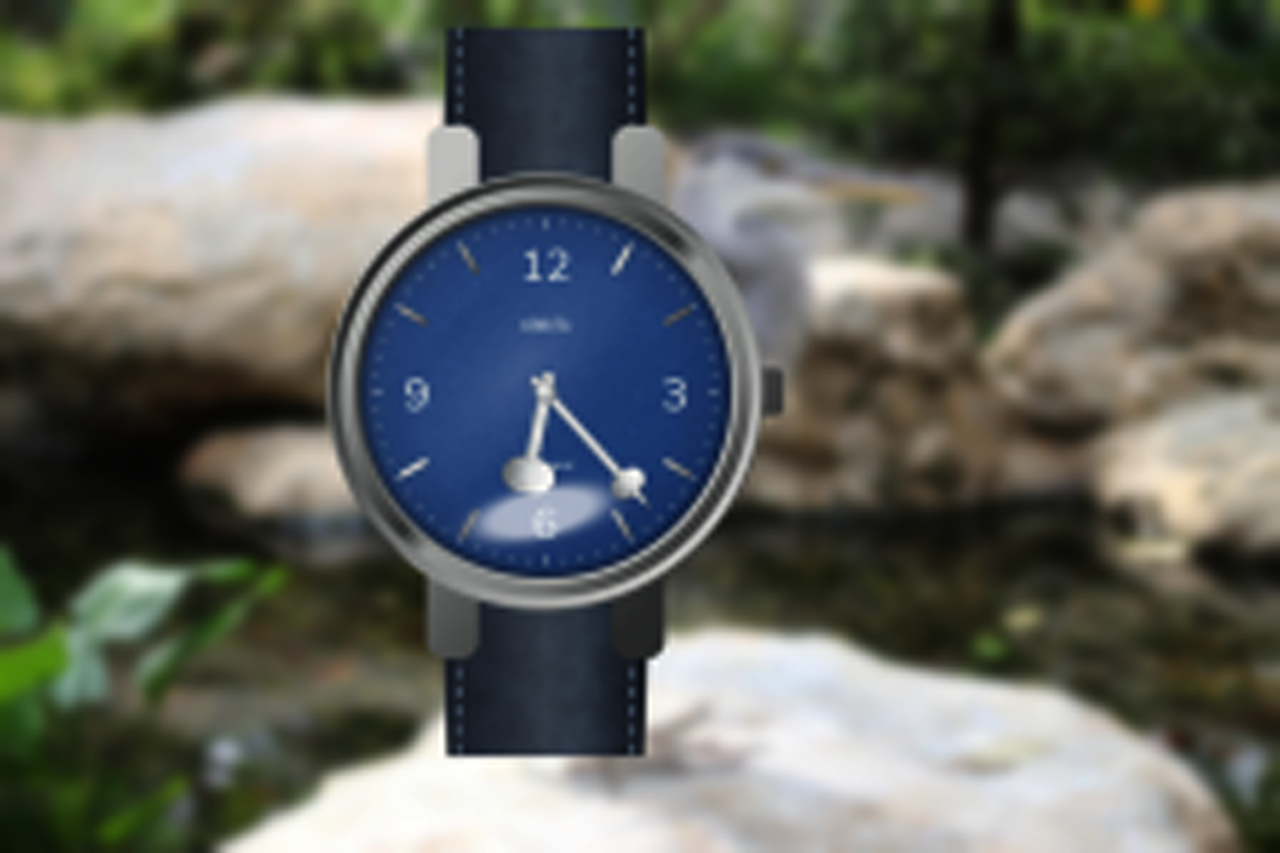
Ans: {"hour": 6, "minute": 23}
